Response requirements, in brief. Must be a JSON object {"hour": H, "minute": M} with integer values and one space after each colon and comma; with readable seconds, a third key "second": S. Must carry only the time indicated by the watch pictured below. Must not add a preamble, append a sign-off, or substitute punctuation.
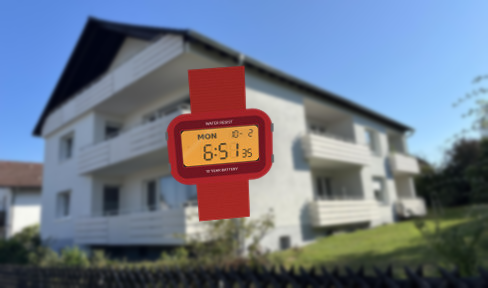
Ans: {"hour": 6, "minute": 51, "second": 35}
